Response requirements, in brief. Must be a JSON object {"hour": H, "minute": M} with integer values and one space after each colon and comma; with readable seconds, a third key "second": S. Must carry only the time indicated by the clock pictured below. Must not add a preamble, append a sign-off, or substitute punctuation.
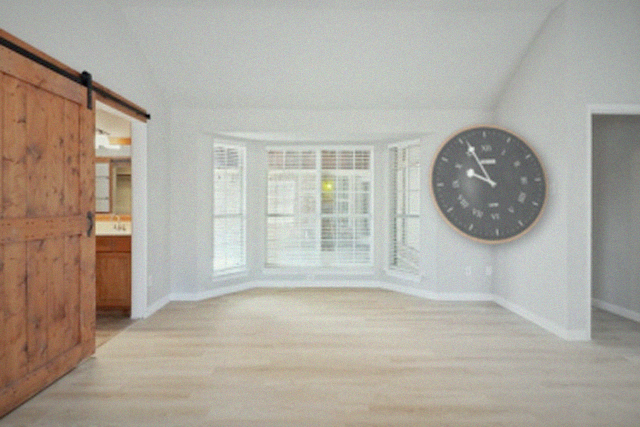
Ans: {"hour": 9, "minute": 56}
